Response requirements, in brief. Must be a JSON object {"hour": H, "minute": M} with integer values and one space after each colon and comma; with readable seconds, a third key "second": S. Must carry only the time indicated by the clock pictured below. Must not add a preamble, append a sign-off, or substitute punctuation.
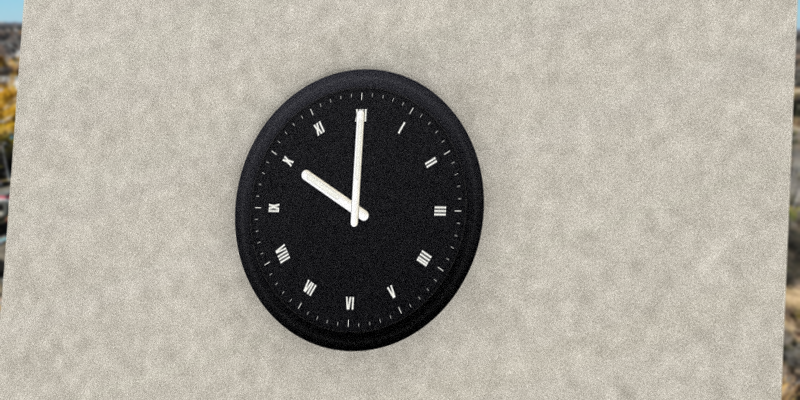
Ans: {"hour": 10, "minute": 0}
